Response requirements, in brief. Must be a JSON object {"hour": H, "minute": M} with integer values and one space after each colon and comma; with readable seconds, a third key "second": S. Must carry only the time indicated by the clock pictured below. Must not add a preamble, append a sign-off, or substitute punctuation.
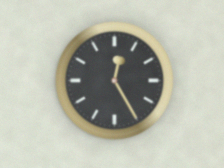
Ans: {"hour": 12, "minute": 25}
